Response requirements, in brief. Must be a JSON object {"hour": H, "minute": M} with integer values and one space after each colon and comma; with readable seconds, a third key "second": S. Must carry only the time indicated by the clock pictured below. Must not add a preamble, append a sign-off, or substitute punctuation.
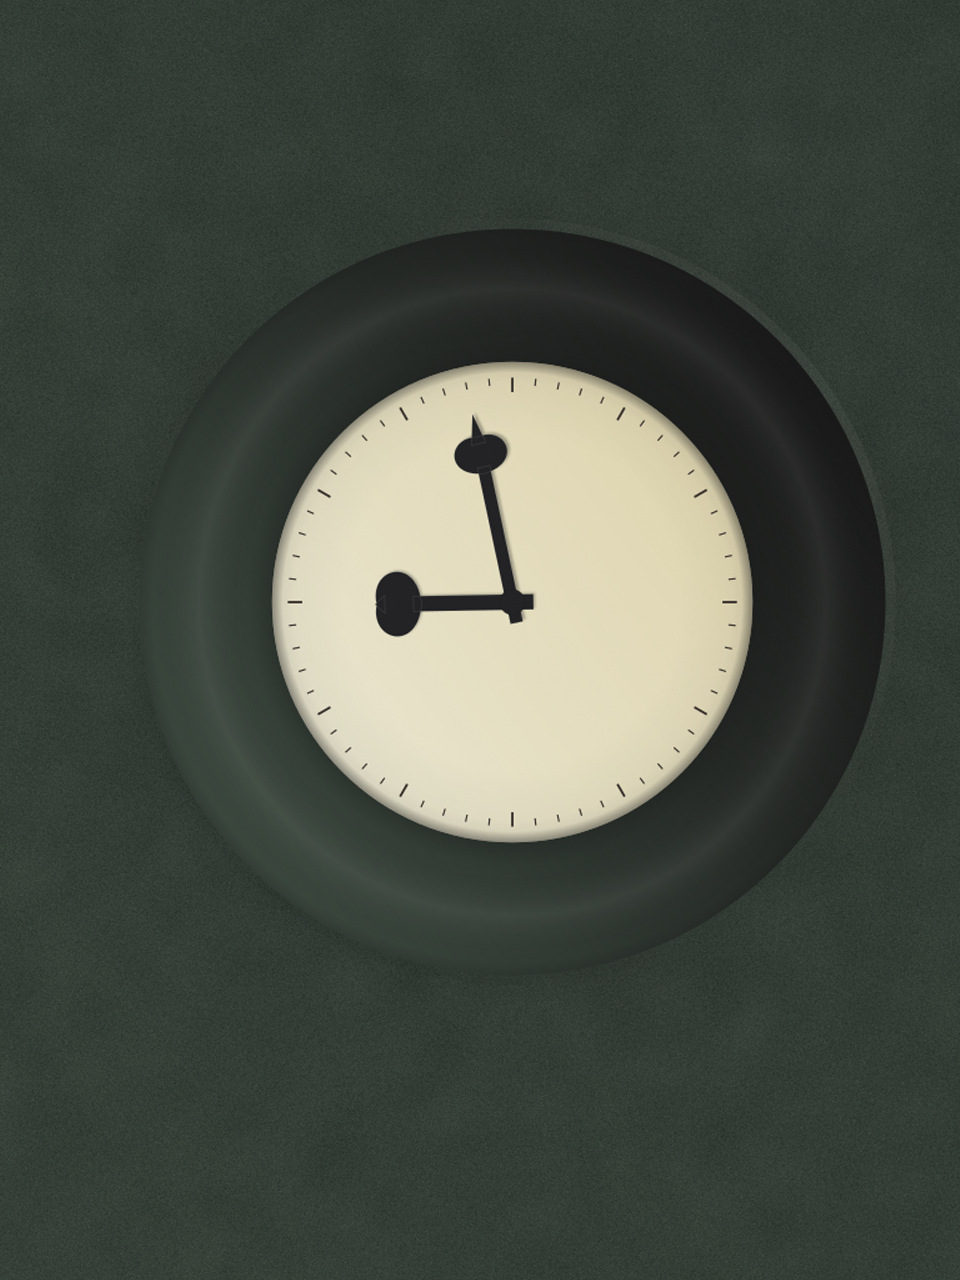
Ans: {"hour": 8, "minute": 58}
